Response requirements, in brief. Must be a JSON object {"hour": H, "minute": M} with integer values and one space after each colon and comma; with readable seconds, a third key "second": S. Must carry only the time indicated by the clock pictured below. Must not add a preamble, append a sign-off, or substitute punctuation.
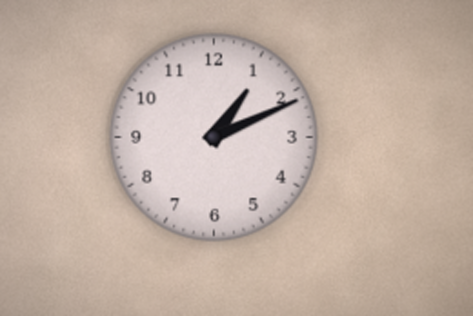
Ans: {"hour": 1, "minute": 11}
